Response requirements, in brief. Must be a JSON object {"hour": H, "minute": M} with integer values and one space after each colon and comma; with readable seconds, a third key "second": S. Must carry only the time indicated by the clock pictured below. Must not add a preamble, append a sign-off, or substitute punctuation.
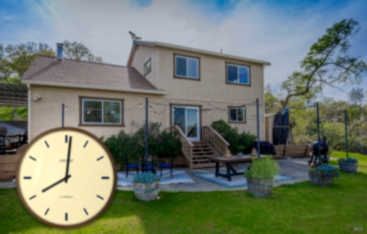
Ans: {"hour": 8, "minute": 1}
